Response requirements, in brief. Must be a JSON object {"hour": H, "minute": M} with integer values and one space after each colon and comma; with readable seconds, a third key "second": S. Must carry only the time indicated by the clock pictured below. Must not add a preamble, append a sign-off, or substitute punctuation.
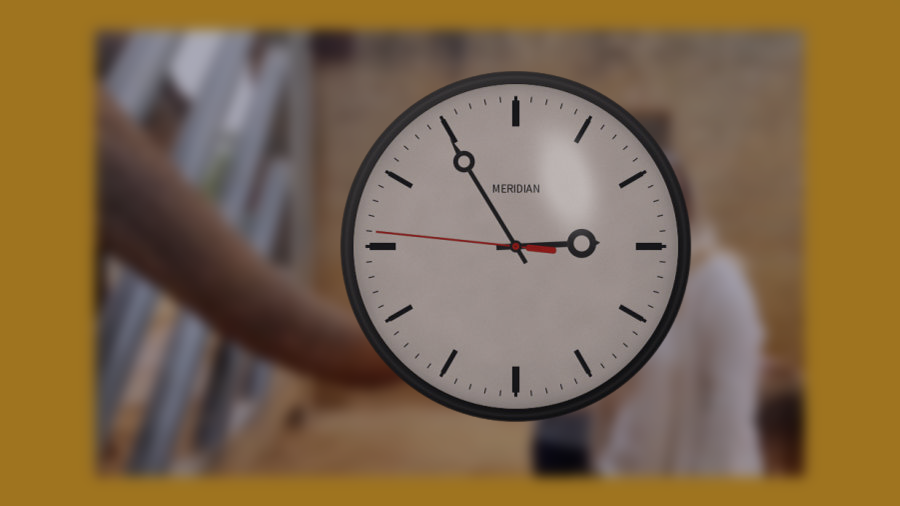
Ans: {"hour": 2, "minute": 54, "second": 46}
